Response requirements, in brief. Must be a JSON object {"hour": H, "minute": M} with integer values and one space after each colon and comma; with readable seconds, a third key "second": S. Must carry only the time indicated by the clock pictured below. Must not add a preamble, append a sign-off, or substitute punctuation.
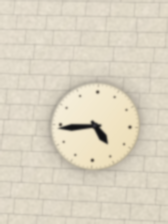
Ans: {"hour": 4, "minute": 44}
